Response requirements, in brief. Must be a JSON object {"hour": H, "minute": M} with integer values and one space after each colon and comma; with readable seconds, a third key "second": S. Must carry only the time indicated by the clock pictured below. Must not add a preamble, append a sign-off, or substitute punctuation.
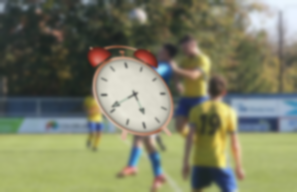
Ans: {"hour": 5, "minute": 41}
